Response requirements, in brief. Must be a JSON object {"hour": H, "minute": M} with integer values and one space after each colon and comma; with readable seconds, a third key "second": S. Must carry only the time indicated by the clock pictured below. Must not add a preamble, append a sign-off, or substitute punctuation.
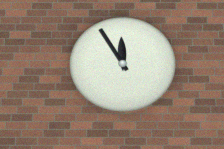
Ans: {"hour": 11, "minute": 55}
